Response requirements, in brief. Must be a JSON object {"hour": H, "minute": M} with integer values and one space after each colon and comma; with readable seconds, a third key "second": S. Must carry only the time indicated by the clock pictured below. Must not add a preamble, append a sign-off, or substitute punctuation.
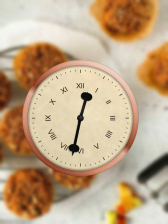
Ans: {"hour": 12, "minute": 32}
